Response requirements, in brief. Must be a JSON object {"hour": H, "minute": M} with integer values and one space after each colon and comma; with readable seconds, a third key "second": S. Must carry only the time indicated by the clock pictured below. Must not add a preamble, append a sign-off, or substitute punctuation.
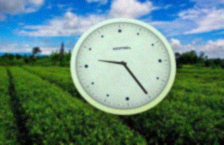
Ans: {"hour": 9, "minute": 25}
